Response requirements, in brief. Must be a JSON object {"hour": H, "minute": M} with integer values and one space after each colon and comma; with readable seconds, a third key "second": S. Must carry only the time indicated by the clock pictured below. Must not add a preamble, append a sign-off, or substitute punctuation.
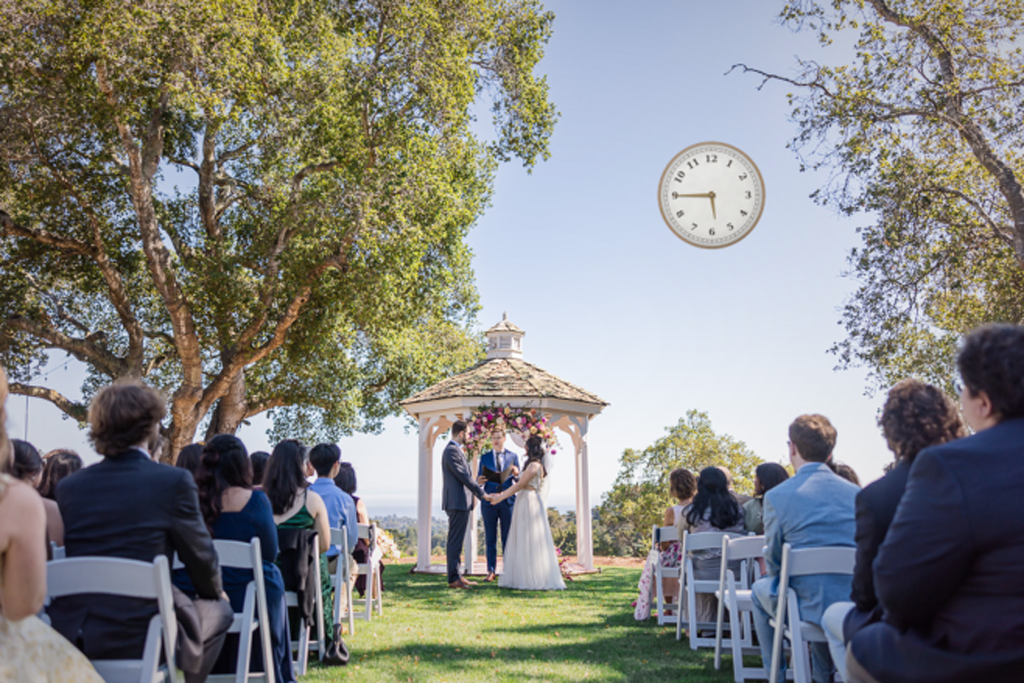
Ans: {"hour": 5, "minute": 45}
